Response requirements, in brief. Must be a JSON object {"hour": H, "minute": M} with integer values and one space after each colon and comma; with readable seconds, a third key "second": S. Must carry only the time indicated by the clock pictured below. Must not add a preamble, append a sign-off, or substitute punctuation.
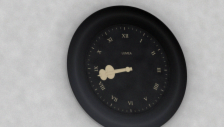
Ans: {"hour": 8, "minute": 43}
